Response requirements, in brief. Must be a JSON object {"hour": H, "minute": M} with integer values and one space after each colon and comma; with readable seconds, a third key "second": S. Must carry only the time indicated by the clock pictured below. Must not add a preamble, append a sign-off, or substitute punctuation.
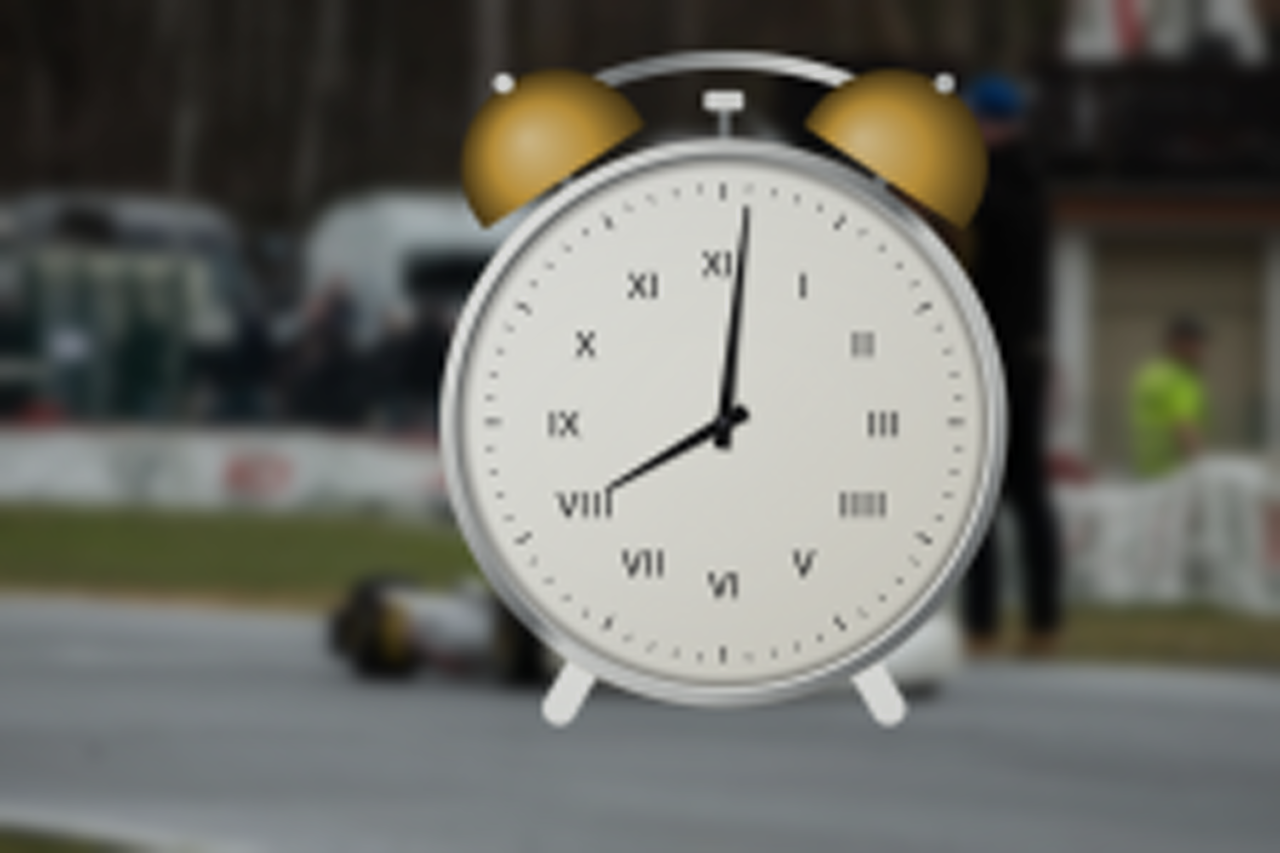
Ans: {"hour": 8, "minute": 1}
